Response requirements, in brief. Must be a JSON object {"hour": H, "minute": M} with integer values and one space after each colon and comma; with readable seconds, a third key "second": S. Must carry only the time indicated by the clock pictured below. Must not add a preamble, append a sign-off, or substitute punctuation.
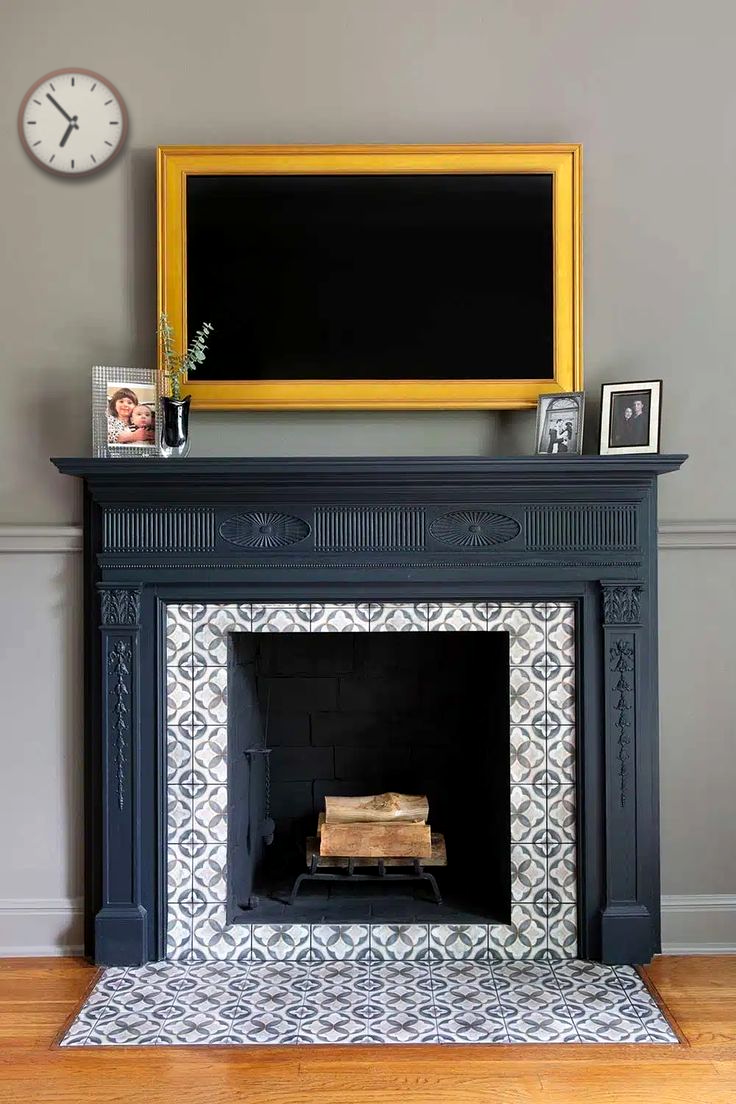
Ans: {"hour": 6, "minute": 53}
